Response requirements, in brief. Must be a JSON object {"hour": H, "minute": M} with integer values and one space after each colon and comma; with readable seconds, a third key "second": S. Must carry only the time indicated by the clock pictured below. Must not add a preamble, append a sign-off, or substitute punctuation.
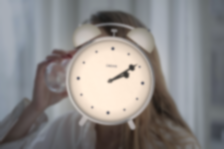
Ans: {"hour": 2, "minute": 9}
